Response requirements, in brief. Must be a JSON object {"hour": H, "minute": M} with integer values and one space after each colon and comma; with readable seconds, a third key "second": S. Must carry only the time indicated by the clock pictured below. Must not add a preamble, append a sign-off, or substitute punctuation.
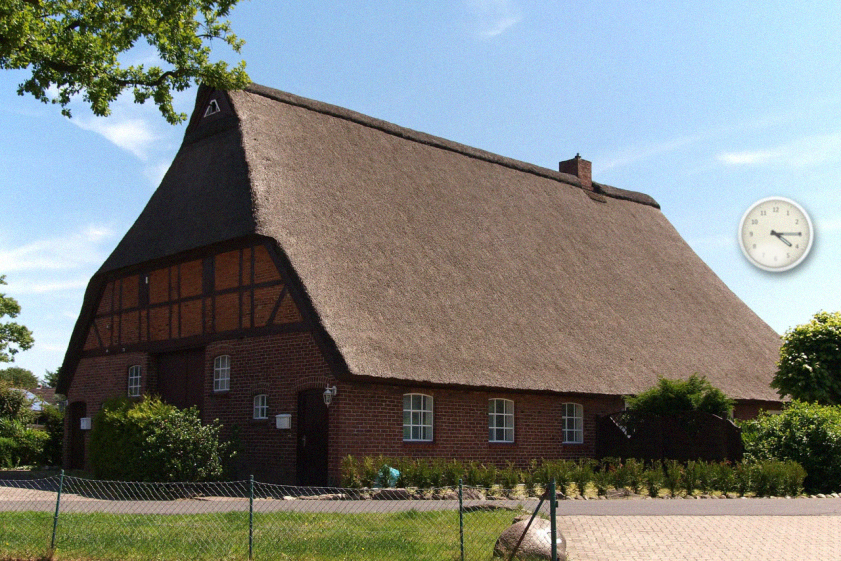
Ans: {"hour": 4, "minute": 15}
